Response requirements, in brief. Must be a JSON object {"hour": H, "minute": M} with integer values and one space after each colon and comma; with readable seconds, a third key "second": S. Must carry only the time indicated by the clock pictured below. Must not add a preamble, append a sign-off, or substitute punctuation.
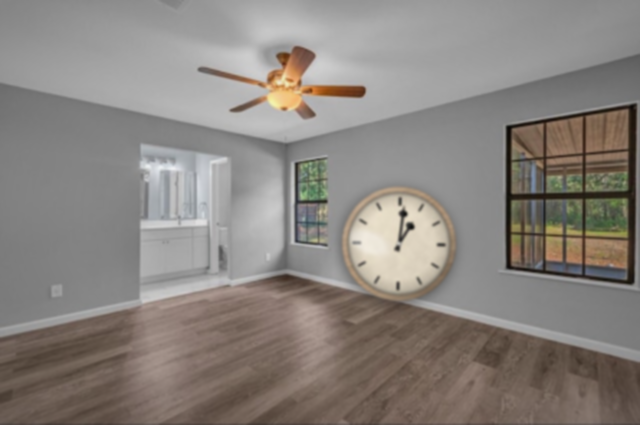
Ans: {"hour": 1, "minute": 1}
